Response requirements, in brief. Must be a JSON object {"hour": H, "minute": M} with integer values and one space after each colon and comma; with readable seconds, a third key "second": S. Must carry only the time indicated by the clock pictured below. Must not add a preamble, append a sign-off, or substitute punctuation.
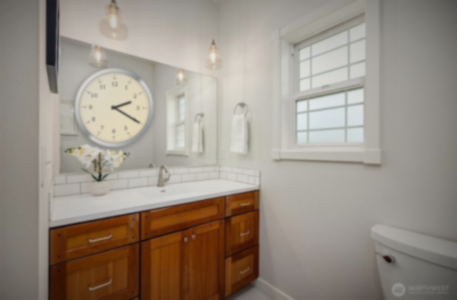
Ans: {"hour": 2, "minute": 20}
